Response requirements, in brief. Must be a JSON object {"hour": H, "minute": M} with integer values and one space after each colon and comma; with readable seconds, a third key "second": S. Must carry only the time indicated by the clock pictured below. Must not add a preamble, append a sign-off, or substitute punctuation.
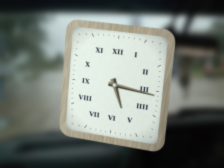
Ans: {"hour": 5, "minute": 16}
